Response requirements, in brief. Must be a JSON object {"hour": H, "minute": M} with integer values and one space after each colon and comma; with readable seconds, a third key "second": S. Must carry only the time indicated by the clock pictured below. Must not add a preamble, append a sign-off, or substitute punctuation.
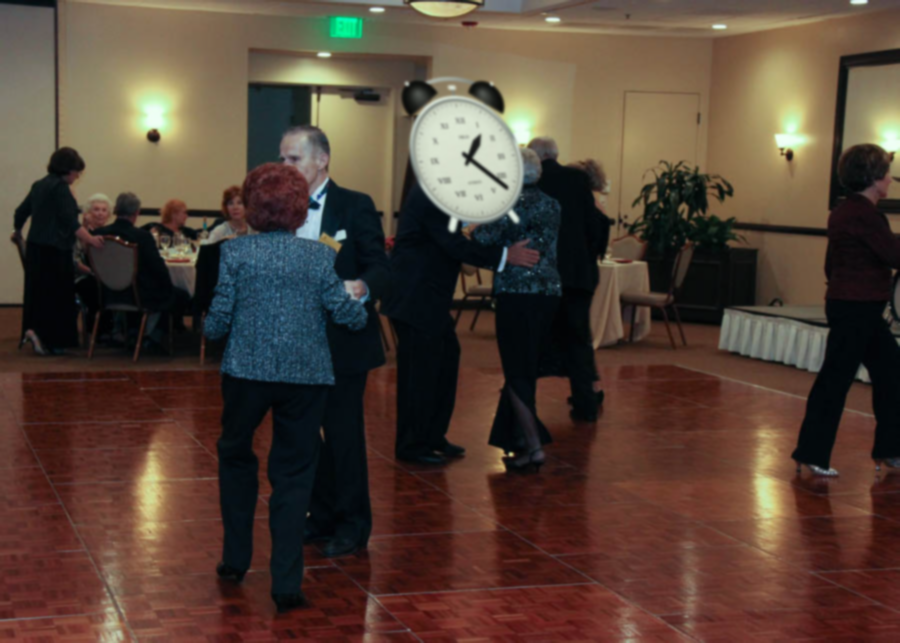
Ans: {"hour": 1, "minute": 22}
